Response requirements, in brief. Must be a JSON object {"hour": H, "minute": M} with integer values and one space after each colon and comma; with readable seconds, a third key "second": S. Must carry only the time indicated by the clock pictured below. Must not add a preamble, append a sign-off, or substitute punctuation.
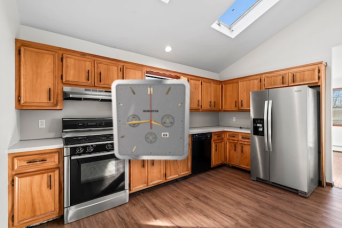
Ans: {"hour": 3, "minute": 44}
